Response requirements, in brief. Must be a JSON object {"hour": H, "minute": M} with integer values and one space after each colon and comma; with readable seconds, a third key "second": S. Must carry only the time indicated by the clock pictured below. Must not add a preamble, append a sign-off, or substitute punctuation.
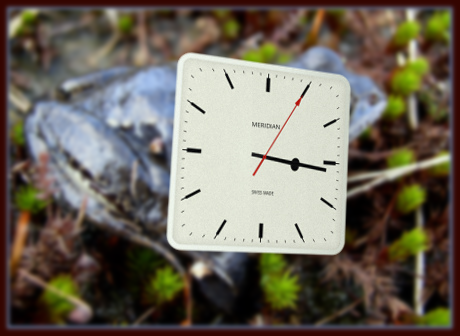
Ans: {"hour": 3, "minute": 16, "second": 5}
